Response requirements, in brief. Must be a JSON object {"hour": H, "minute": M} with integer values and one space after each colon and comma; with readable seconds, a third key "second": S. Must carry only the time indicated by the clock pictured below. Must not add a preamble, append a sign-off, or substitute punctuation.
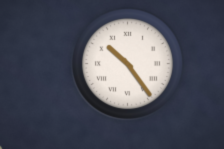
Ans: {"hour": 10, "minute": 24}
